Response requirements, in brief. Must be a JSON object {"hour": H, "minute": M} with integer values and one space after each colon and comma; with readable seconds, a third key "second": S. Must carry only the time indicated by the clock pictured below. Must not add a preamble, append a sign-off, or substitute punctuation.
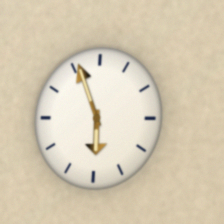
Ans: {"hour": 5, "minute": 56}
